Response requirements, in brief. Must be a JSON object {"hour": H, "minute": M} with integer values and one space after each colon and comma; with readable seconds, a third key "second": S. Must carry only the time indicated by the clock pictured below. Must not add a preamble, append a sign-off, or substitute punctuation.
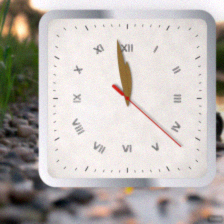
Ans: {"hour": 11, "minute": 58, "second": 22}
